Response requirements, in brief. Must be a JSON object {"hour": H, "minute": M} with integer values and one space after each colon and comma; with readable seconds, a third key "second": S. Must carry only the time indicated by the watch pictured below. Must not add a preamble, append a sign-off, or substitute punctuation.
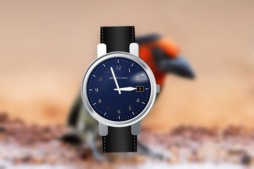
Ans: {"hour": 2, "minute": 57}
